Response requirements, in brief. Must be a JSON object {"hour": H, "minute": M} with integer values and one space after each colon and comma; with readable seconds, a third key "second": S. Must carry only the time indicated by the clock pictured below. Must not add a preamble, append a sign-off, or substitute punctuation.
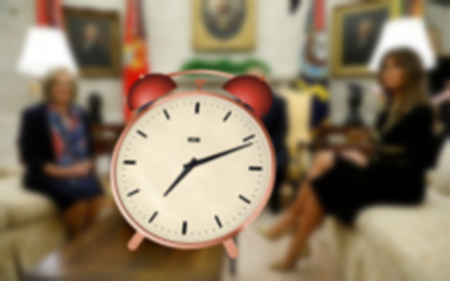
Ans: {"hour": 7, "minute": 11}
